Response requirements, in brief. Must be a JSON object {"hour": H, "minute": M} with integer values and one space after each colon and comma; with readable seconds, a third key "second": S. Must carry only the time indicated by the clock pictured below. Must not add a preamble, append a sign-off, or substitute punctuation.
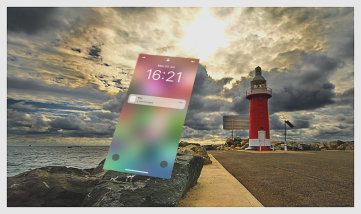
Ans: {"hour": 16, "minute": 21}
